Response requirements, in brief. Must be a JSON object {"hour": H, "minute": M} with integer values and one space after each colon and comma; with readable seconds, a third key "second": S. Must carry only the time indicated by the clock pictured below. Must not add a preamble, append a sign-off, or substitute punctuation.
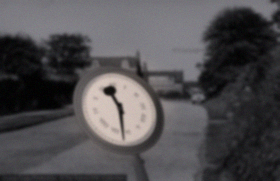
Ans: {"hour": 11, "minute": 32}
